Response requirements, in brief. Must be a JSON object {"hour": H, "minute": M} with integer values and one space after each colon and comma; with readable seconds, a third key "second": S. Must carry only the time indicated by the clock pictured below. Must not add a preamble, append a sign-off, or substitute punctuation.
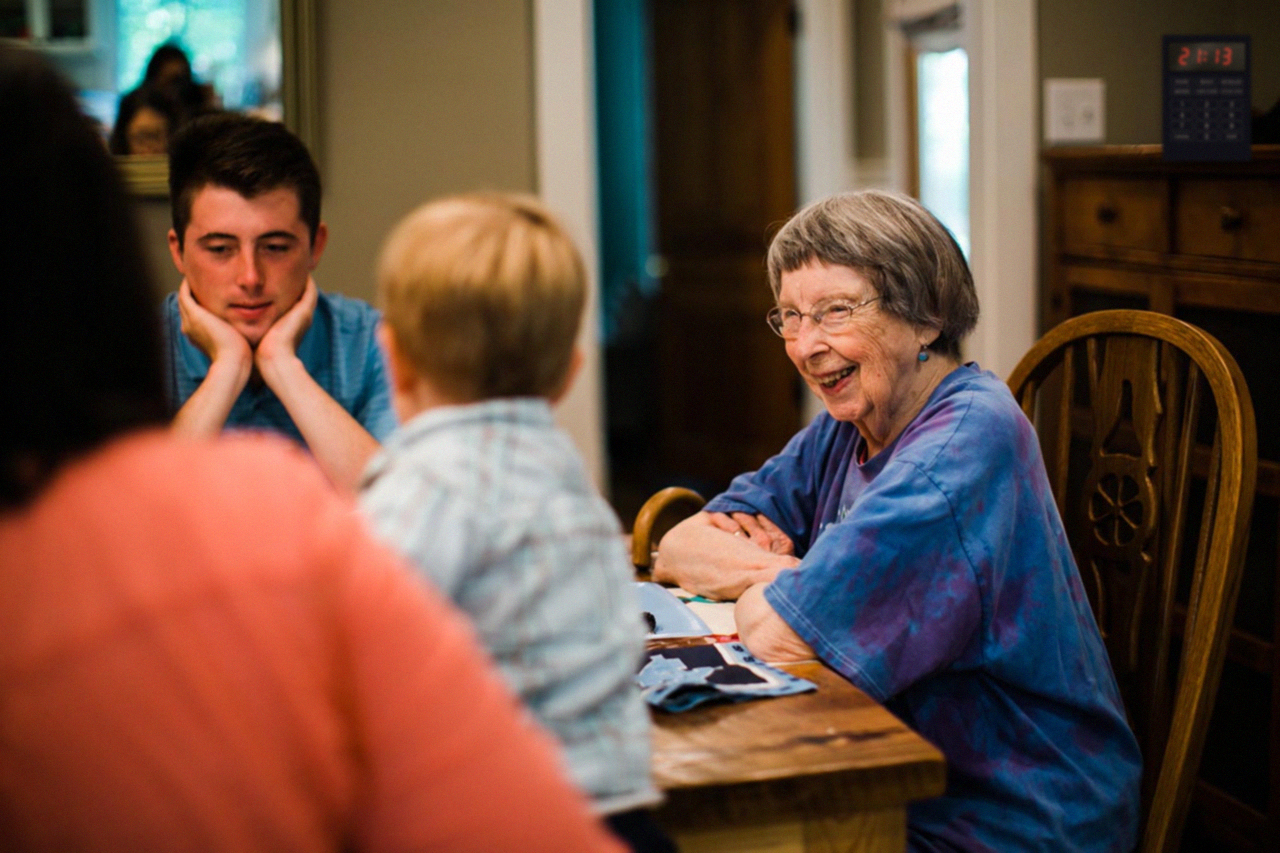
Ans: {"hour": 21, "minute": 13}
